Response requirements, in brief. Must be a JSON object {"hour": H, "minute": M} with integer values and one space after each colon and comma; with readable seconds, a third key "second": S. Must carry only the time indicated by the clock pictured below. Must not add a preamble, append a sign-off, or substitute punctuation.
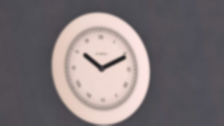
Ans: {"hour": 10, "minute": 11}
